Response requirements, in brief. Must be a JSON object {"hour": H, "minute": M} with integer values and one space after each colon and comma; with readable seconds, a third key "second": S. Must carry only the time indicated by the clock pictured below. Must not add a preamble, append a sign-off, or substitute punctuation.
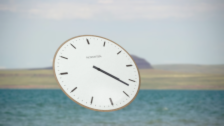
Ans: {"hour": 4, "minute": 22}
